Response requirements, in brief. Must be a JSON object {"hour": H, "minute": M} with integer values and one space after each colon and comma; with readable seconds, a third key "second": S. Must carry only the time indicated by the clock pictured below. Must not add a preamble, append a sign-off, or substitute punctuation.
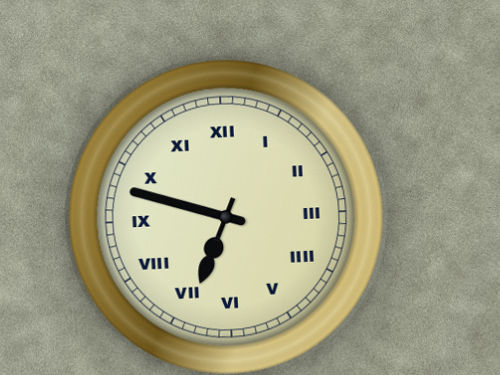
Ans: {"hour": 6, "minute": 48}
